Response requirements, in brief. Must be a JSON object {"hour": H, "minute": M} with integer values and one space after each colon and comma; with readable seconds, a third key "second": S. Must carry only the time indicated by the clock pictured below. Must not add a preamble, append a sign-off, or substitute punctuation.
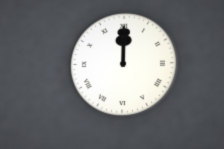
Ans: {"hour": 12, "minute": 0}
